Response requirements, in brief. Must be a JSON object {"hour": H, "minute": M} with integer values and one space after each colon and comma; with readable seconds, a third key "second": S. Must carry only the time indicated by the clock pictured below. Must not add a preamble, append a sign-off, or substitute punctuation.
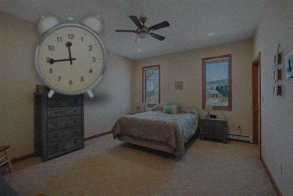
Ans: {"hour": 11, "minute": 44}
